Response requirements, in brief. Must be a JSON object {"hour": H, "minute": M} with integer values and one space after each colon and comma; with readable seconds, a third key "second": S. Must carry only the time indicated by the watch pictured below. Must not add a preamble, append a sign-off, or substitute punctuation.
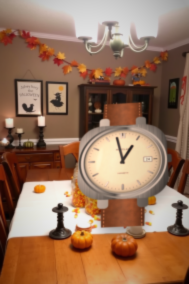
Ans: {"hour": 12, "minute": 58}
